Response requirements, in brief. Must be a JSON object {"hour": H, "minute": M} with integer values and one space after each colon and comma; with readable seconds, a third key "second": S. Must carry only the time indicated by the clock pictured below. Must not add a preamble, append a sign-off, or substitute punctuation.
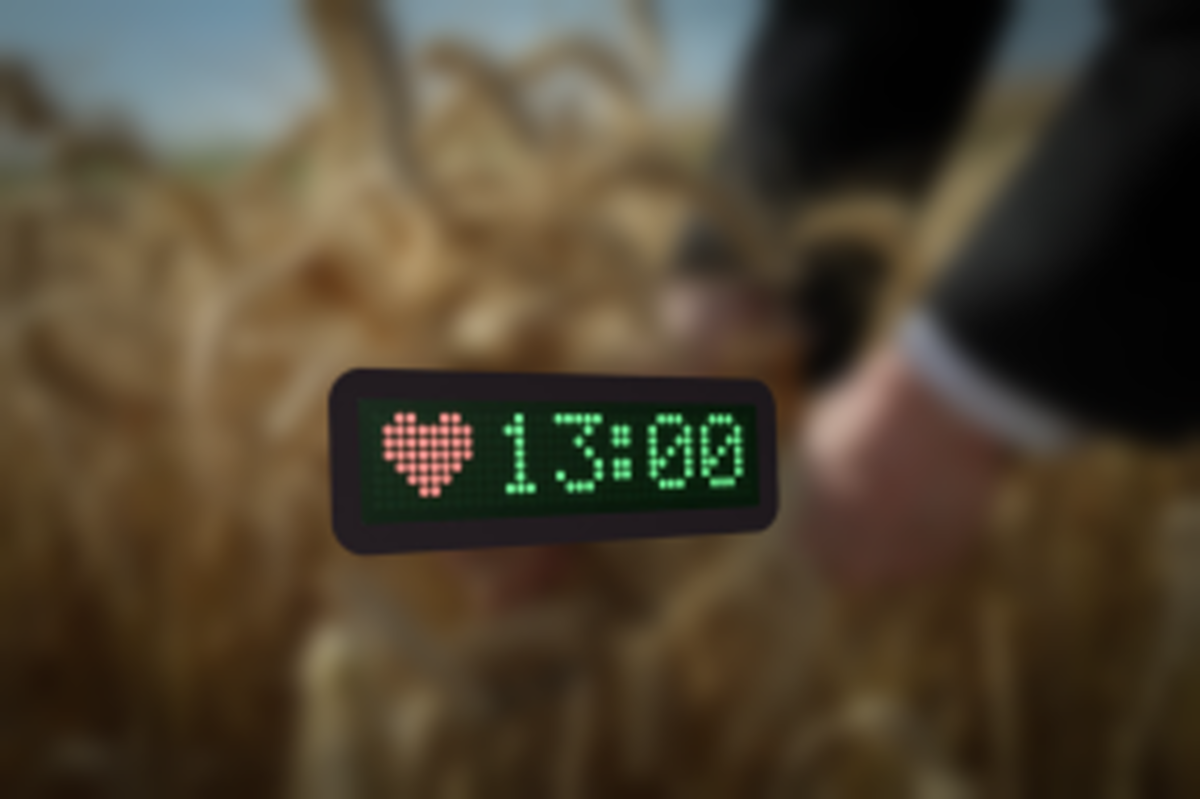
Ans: {"hour": 13, "minute": 0}
